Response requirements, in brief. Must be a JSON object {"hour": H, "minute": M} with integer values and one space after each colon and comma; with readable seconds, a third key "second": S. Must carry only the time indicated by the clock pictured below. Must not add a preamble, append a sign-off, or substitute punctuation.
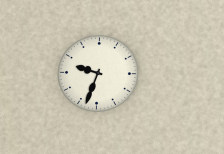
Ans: {"hour": 9, "minute": 33}
